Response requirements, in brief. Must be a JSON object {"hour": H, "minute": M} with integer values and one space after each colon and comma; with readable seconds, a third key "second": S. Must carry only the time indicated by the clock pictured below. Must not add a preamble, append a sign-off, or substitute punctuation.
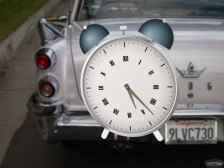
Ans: {"hour": 5, "minute": 23}
